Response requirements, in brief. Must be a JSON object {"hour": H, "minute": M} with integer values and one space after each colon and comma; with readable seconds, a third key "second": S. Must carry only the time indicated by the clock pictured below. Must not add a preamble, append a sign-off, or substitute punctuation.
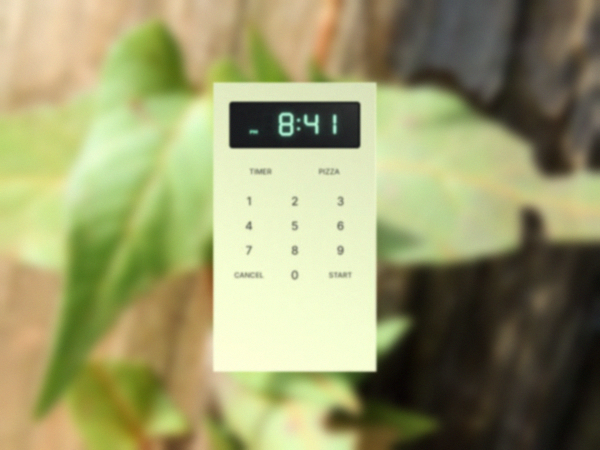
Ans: {"hour": 8, "minute": 41}
